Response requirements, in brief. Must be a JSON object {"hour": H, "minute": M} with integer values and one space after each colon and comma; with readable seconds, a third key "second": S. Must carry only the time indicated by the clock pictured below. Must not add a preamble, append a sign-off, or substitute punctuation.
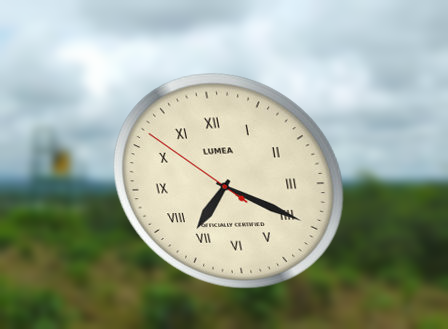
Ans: {"hour": 7, "minute": 19, "second": 52}
